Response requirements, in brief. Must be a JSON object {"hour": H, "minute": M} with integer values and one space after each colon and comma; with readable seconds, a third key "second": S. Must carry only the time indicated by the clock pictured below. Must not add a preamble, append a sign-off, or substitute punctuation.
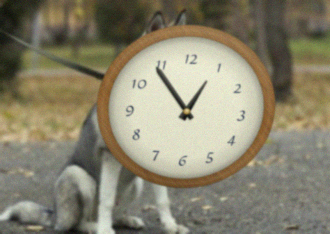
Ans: {"hour": 12, "minute": 54}
